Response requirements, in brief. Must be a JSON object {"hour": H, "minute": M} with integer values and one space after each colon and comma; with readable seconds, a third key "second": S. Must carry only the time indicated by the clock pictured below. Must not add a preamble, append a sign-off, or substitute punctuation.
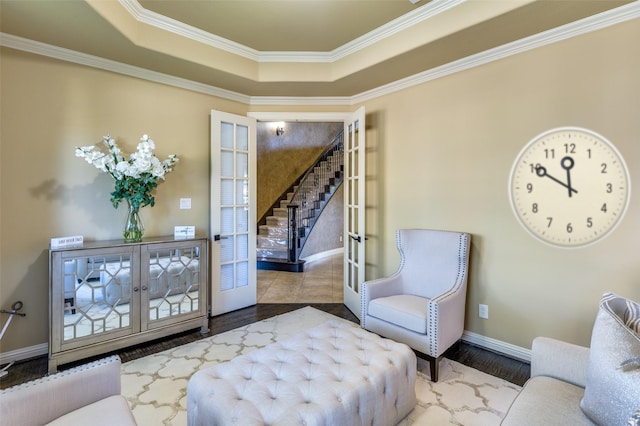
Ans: {"hour": 11, "minute": 50}
